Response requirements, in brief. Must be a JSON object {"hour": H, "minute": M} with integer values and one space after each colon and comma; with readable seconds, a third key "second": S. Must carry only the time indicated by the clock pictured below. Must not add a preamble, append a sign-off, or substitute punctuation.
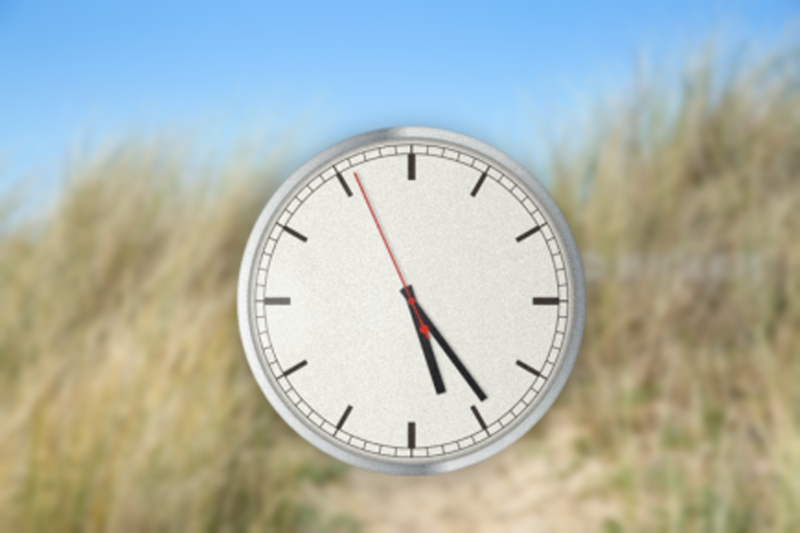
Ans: {"hour": 5, "minute": 23, "second": 56}
